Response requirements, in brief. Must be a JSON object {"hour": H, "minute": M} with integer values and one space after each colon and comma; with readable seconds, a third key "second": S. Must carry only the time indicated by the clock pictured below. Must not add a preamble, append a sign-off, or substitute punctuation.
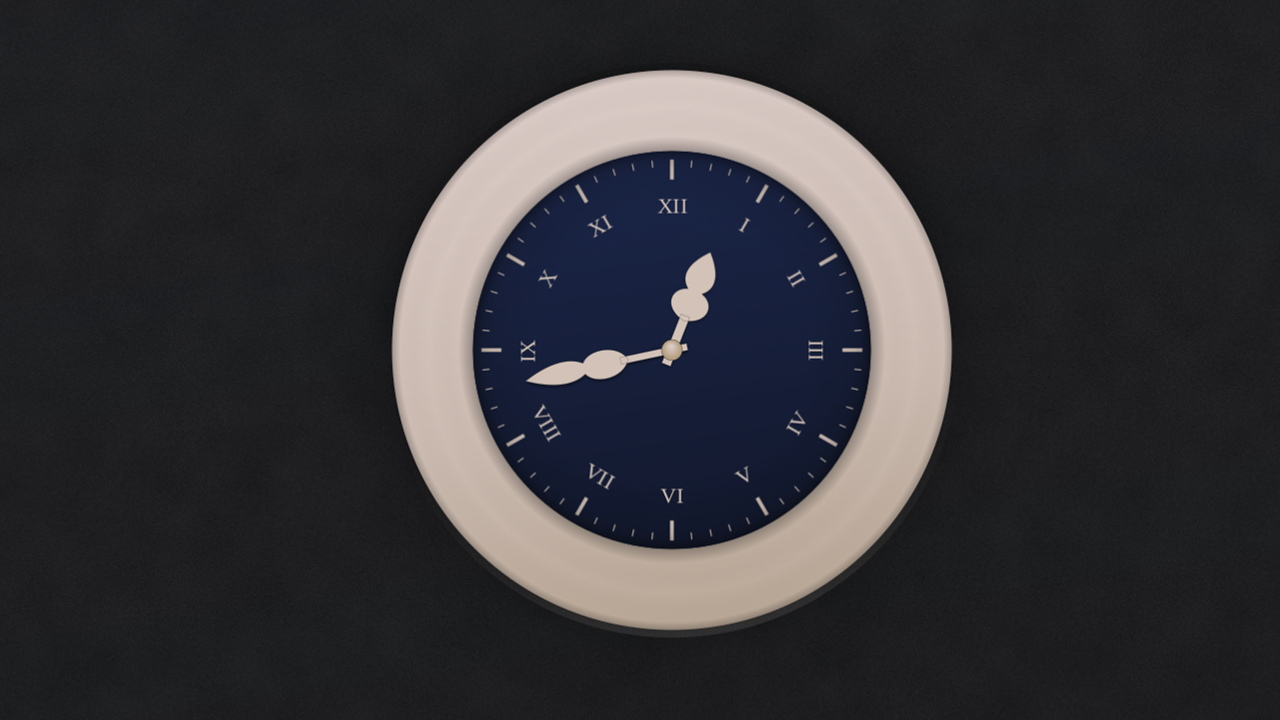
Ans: {"hour": 12, "minute": 43}
